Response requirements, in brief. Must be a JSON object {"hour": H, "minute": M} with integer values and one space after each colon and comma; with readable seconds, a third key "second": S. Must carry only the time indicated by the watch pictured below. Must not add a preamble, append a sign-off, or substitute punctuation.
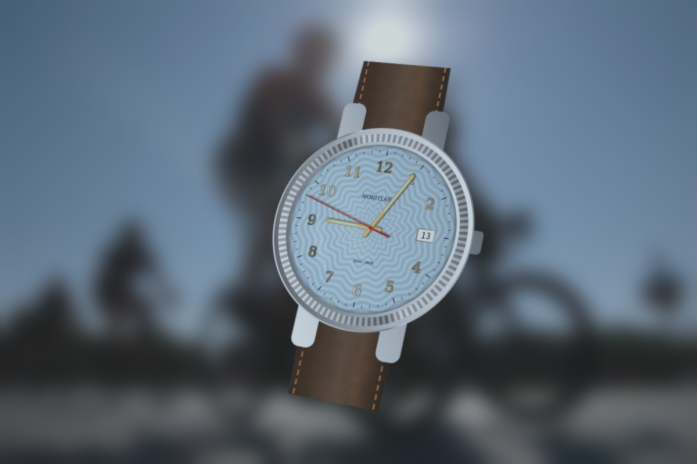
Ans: {"hour": 9, "minute": 4, "second": 48}
